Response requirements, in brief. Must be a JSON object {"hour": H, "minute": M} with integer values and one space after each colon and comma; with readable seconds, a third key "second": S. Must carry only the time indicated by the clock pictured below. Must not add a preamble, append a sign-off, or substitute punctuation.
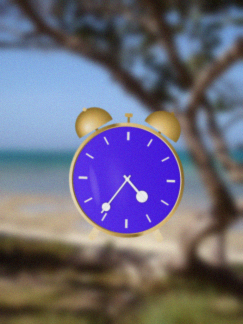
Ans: {"hour": 4, "minute": 36}
